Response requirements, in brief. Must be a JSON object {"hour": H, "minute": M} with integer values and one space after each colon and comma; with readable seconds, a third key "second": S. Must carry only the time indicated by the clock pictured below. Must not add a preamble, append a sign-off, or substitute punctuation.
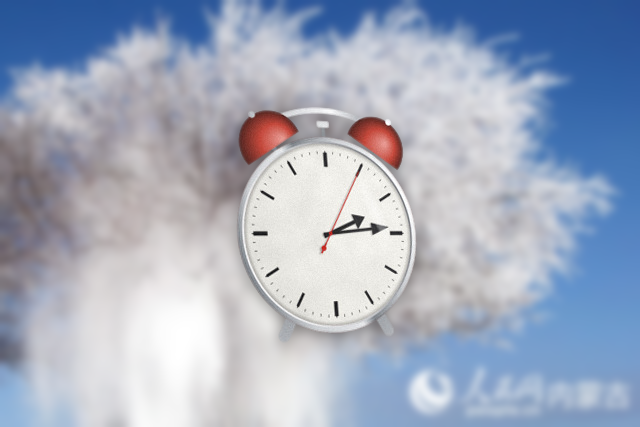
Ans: {"hour": 2, "minute": 14, "second": 5}
